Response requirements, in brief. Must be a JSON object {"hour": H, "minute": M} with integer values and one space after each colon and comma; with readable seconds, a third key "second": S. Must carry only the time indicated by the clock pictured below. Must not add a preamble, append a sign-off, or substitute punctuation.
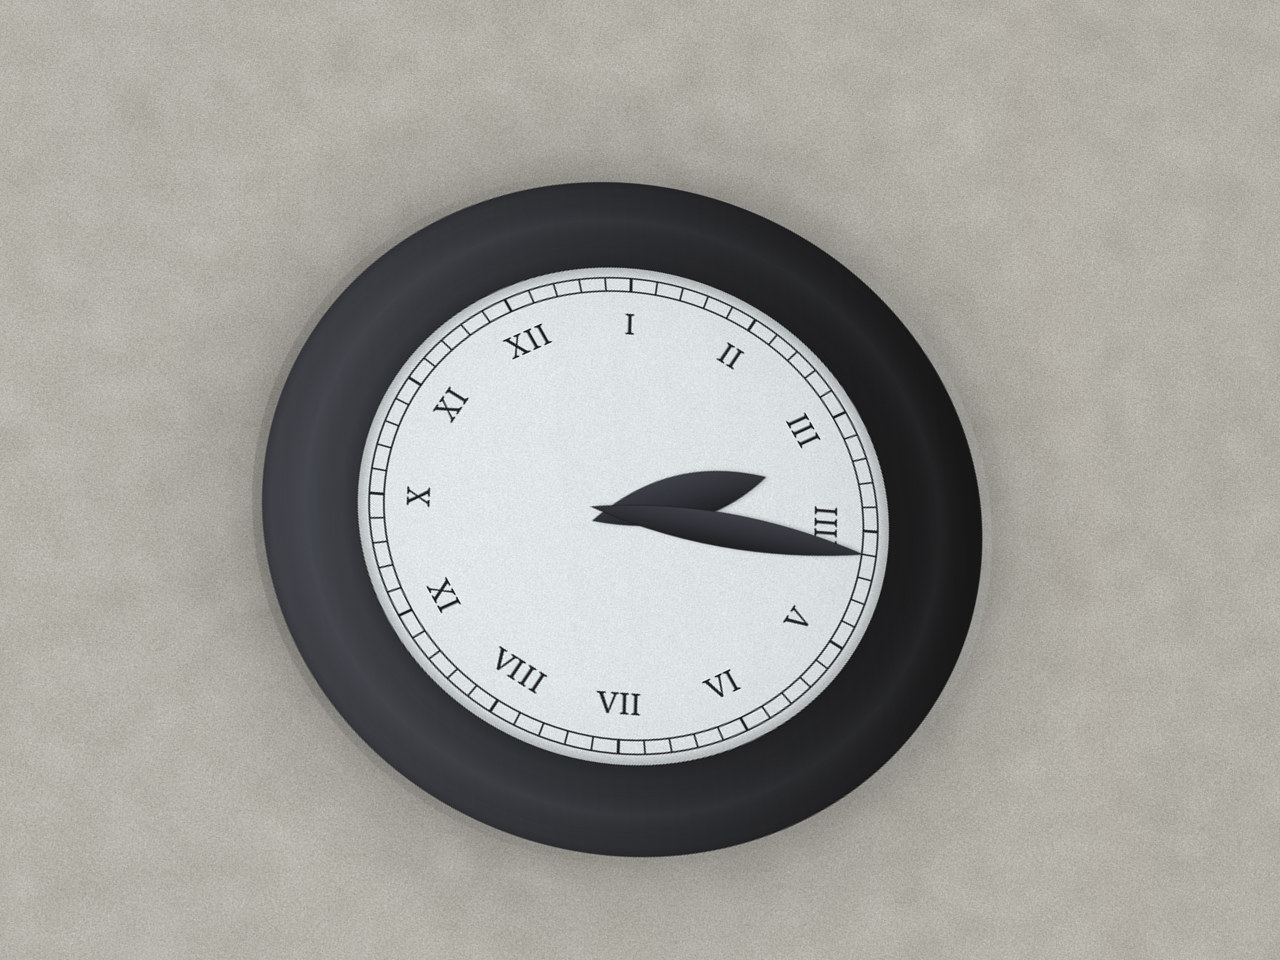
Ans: {"hour": 3, "minute": 21}
